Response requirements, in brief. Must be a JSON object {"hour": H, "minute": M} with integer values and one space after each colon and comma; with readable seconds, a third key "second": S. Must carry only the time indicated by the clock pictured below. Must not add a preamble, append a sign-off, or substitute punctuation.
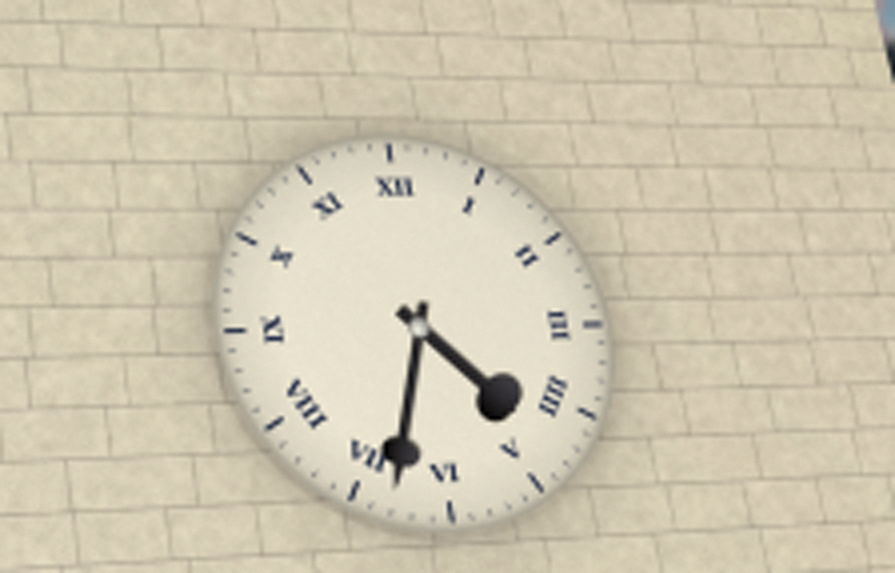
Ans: {"hour": 4, "minute": 33}
